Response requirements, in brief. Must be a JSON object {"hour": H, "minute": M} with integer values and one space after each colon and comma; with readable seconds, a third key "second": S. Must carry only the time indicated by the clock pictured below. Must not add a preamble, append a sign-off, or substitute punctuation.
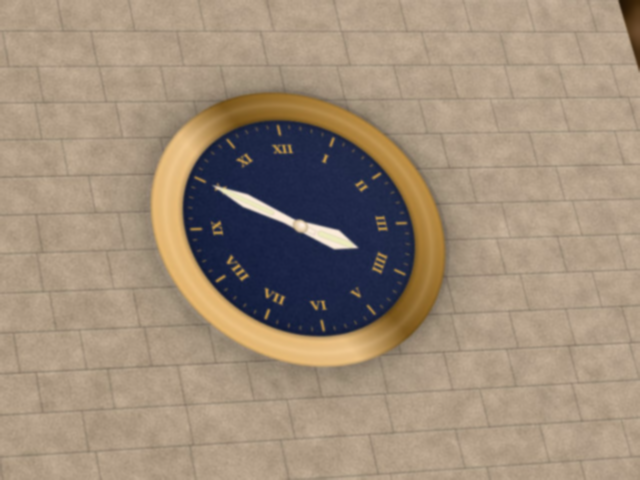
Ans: {"hour": 3, "minute": 50}
